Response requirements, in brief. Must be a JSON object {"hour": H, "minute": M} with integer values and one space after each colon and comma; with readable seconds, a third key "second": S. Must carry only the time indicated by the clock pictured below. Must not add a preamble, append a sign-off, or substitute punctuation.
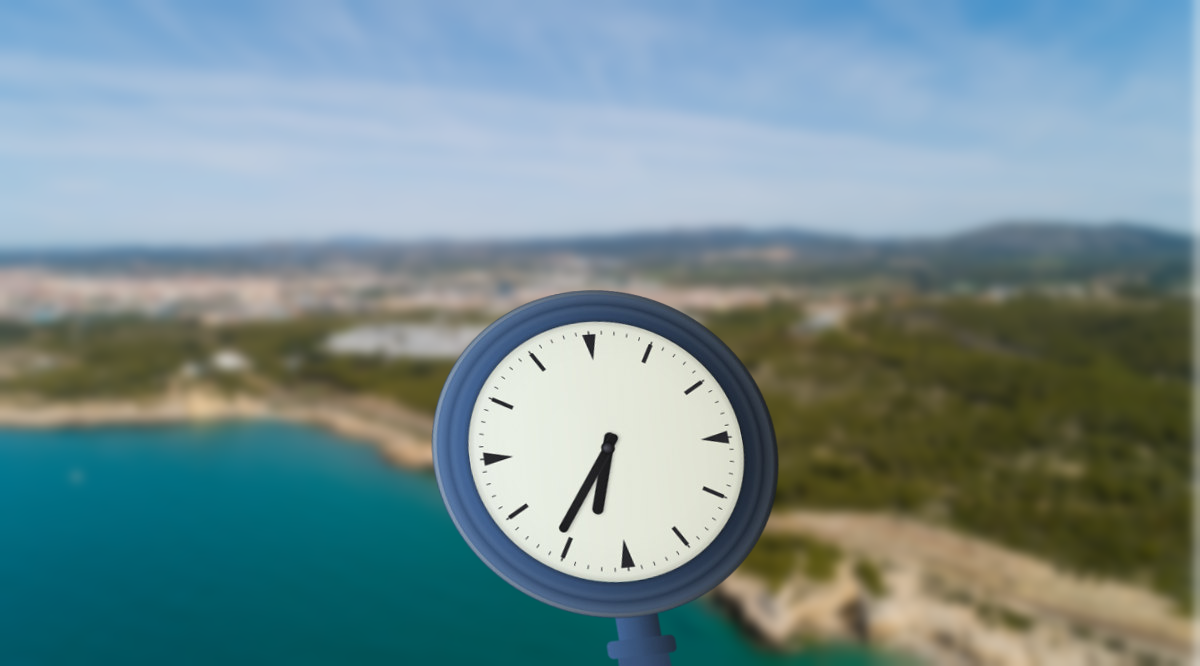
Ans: {"hour": 6, "minute": 36}
